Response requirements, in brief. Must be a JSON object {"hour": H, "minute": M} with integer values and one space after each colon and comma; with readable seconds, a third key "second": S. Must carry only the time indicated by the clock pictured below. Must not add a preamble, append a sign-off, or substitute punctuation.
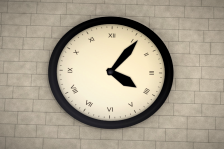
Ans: {"hour": 4, "minute": 6}
